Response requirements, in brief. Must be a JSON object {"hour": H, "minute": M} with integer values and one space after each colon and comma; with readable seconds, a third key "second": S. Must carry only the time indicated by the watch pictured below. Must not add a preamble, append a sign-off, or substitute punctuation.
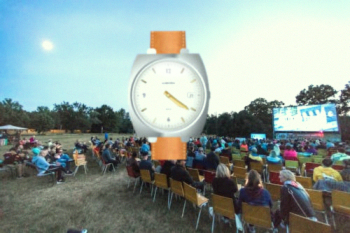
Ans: {"hour": 4, "minute": 21}
